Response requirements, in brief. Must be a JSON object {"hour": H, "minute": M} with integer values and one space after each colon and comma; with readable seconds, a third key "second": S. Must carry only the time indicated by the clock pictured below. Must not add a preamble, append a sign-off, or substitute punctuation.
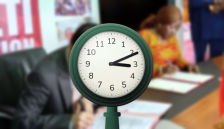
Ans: {"hour": 3, "minute": 11}
